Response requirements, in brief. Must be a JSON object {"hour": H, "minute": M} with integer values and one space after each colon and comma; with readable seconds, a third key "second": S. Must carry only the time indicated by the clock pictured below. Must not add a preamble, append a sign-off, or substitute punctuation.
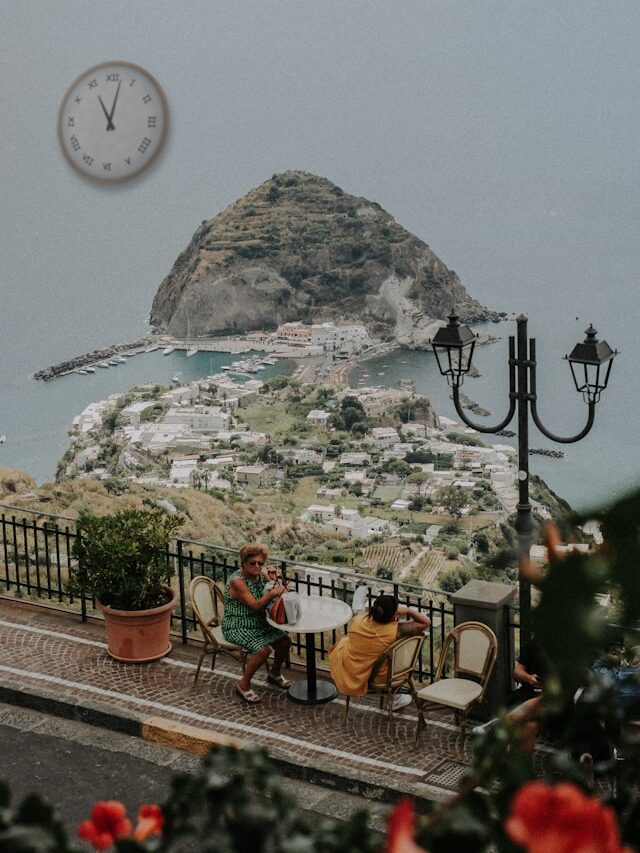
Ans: {"hour": 11, "minute": 2}
